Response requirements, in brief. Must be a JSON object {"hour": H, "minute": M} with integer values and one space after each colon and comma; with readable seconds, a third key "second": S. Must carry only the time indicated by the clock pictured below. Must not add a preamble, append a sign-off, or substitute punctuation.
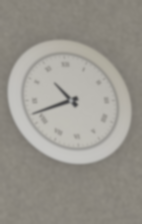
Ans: {"hour": 10, "minute": 42}
